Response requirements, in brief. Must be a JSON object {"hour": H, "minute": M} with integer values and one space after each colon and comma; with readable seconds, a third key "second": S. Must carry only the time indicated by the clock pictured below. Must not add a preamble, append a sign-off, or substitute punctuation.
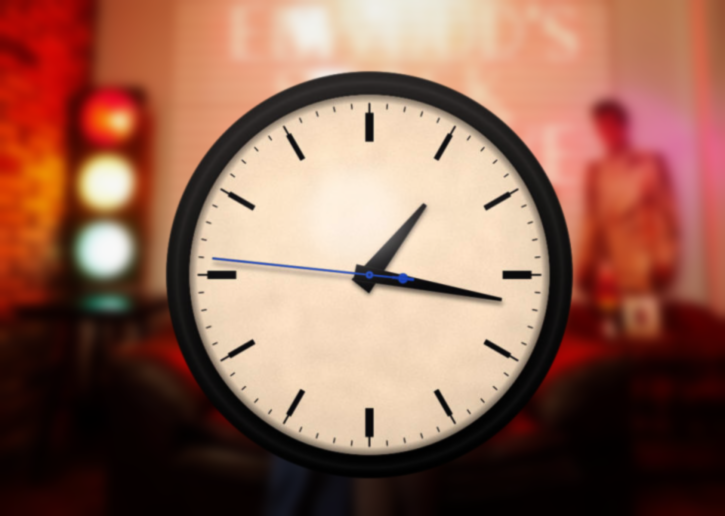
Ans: {"hour": 1, "minute": 16, "second": 46}
